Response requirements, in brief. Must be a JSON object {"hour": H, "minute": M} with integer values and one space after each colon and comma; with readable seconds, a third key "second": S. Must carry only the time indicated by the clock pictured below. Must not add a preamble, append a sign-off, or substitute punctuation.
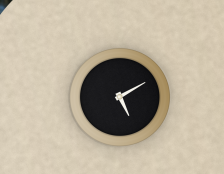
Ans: {"hour": 5, "minute": 10}
